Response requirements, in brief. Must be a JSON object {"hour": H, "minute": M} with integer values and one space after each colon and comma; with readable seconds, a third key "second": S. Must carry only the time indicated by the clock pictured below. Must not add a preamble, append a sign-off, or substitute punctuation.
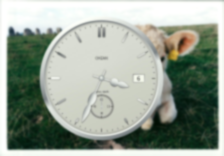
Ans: {"hour": 3, "minute": 34}
